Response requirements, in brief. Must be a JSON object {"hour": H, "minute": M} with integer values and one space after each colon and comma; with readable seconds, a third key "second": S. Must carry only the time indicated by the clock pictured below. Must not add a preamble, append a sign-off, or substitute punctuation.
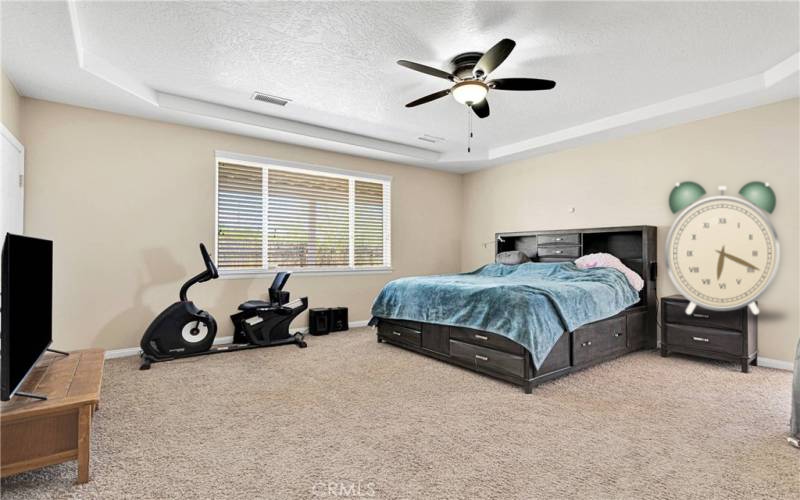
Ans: {"hour": 6, "minute": 19}
